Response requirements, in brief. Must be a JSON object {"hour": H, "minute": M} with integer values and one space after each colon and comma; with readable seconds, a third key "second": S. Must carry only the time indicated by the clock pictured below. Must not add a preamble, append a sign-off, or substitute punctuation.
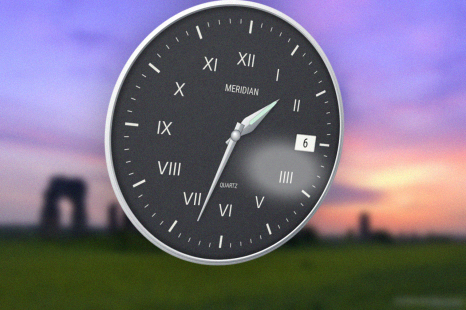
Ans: {"hour": 1, "minute": 33}
